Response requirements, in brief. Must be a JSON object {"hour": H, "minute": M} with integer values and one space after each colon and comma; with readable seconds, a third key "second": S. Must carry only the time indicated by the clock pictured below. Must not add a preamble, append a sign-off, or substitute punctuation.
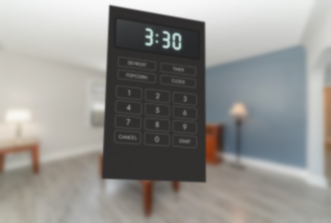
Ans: {"hour": 3, "minute": 30}
